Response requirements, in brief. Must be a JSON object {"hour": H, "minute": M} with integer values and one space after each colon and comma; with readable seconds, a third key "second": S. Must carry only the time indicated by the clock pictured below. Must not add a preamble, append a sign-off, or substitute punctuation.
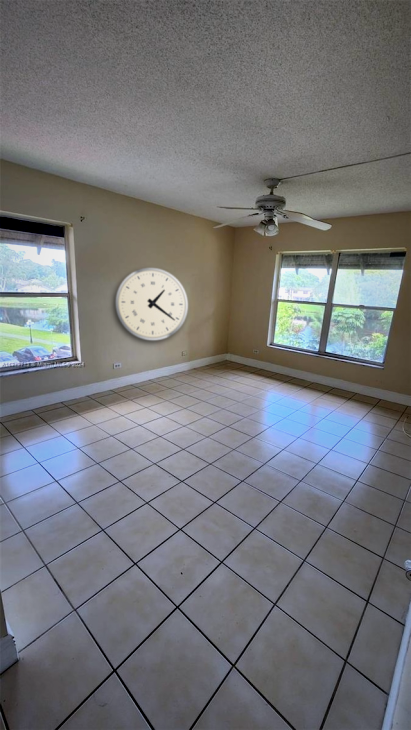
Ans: {"hour": 1, "minute": 21}
